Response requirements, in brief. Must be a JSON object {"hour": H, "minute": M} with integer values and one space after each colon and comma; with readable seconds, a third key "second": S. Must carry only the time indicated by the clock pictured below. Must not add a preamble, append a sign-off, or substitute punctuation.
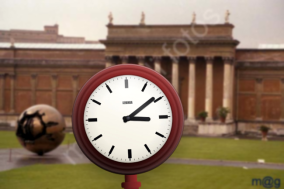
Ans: {"hour": 3, "minute": 9}
